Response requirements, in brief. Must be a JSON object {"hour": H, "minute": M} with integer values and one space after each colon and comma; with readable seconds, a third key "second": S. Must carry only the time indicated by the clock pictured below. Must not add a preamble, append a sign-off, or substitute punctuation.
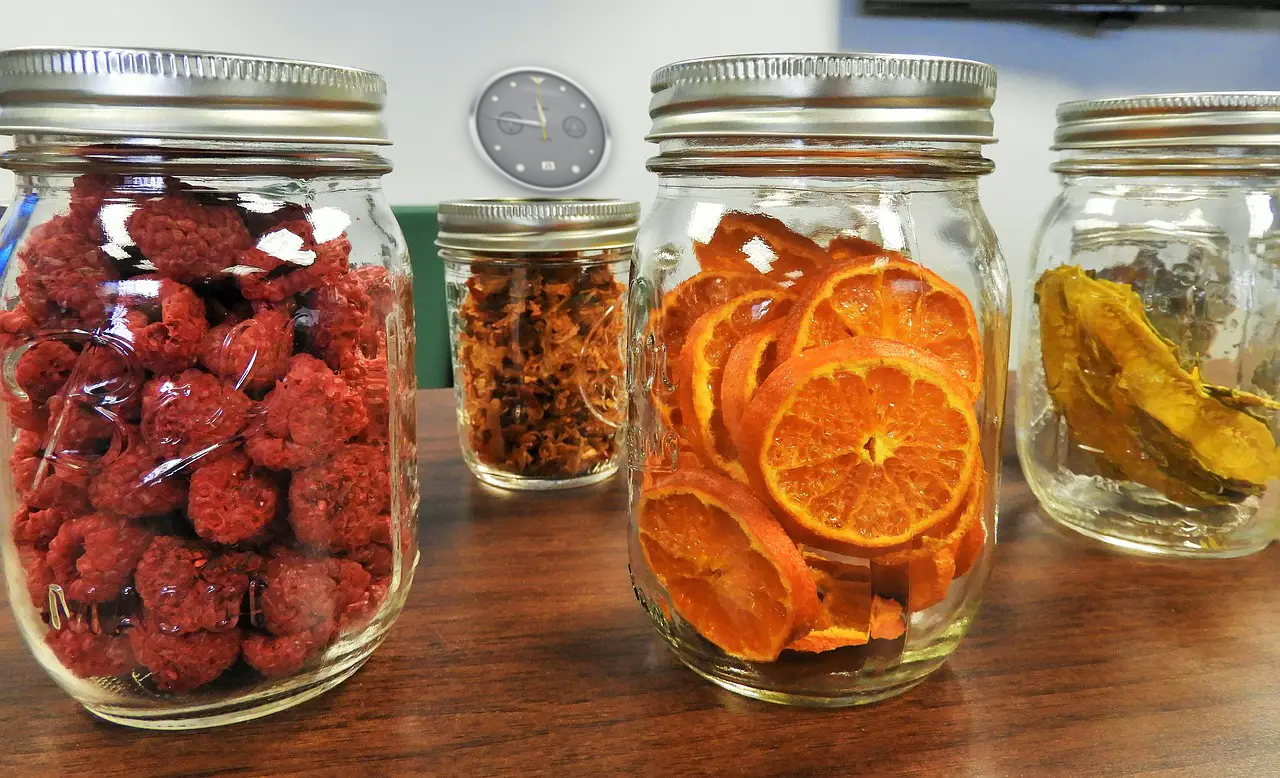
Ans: {"hour": 11, "minute": 46}
